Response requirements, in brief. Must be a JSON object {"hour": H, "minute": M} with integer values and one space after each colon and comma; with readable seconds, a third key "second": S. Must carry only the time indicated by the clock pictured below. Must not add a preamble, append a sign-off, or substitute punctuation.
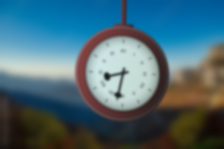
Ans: {"hour": 8, "minute": 32}
